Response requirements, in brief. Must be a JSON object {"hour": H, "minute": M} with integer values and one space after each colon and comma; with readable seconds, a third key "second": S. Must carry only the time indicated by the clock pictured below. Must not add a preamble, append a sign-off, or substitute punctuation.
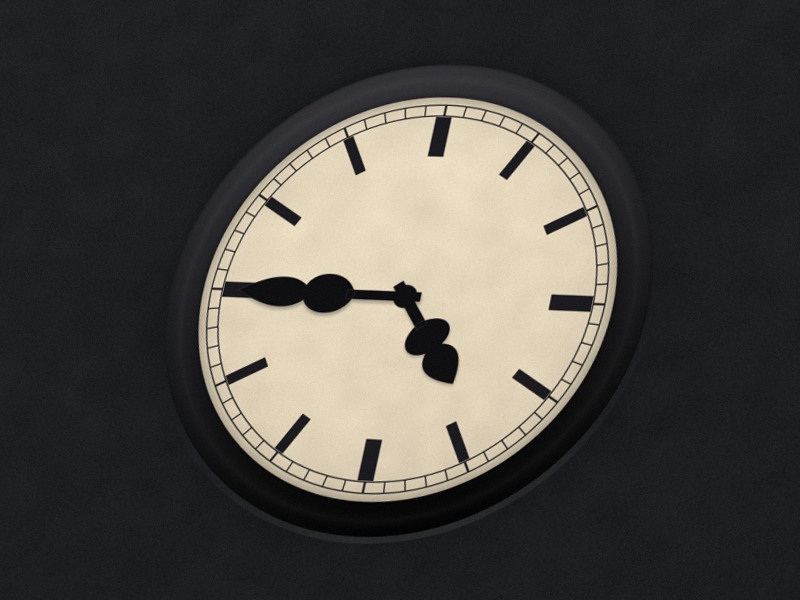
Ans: {"hour": 4, "minute": 45}
